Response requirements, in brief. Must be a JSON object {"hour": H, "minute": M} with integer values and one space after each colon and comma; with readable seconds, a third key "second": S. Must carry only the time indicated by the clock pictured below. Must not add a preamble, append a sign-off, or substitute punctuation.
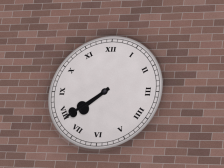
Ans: {"hour": 7, "minute": 39}
